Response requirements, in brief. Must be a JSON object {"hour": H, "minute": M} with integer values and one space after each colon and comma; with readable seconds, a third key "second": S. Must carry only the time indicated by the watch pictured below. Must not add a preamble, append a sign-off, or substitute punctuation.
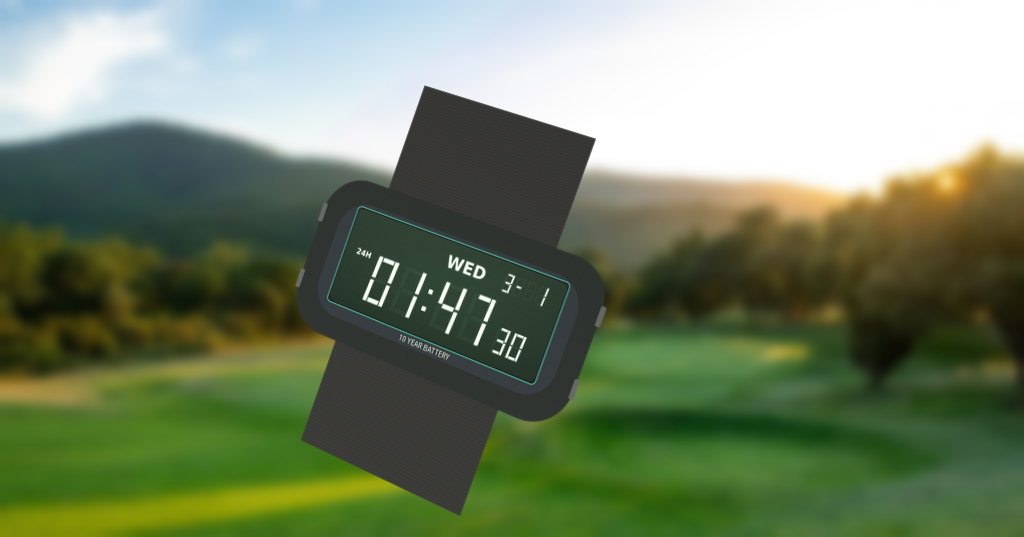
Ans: {"hour": 1, "minute": 47, "second": 30}
